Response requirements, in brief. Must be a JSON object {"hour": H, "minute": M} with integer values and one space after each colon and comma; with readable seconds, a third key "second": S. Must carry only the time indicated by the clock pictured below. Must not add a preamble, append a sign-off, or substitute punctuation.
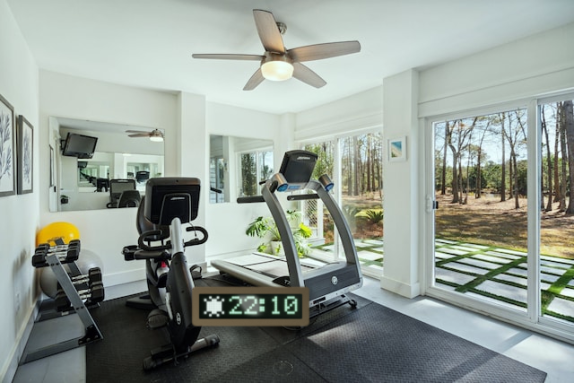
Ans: {"hour": 22, "minute": 10}
